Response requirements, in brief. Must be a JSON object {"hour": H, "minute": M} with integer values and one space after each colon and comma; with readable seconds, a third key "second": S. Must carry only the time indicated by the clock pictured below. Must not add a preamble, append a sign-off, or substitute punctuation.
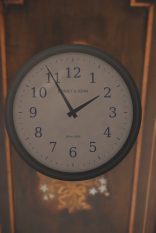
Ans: {"hour": 1, "minute": 55}
